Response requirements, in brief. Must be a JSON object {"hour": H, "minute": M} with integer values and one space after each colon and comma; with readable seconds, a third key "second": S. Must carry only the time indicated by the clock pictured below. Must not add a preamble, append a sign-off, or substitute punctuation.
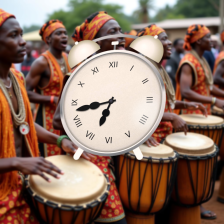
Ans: {"hour": 6, "minute": 43}
